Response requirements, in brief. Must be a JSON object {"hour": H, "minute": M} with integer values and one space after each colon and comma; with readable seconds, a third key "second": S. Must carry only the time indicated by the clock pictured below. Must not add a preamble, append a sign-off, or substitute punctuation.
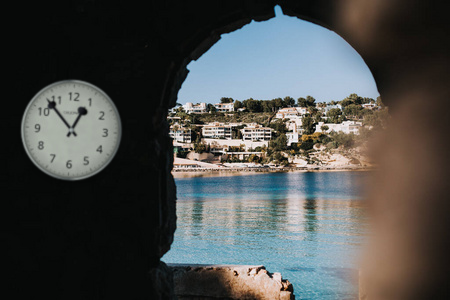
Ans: {"hour": 12, "minute": 53}
